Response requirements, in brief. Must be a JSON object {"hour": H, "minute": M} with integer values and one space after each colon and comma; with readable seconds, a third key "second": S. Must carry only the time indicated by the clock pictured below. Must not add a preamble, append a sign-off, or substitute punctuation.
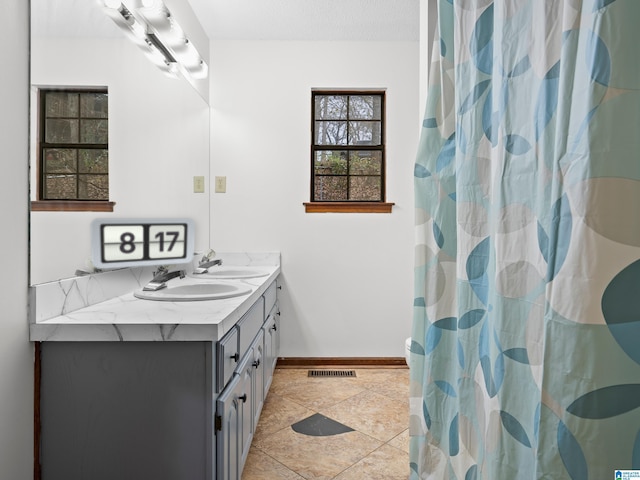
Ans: {"hour": 8, "minute": 17}
